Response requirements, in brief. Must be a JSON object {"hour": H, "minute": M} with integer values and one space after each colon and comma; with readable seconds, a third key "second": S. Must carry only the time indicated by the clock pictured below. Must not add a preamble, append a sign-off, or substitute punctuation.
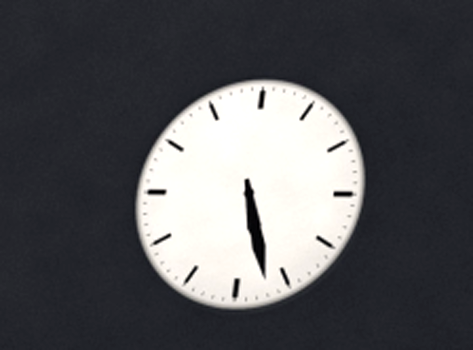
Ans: {"hour": 5, "minute": 27}
